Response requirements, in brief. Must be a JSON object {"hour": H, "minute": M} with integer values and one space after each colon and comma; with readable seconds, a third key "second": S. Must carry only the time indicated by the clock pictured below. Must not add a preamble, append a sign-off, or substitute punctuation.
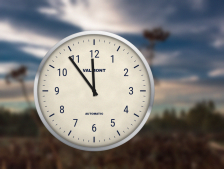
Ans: {"hour": 11, "minute": 54}
